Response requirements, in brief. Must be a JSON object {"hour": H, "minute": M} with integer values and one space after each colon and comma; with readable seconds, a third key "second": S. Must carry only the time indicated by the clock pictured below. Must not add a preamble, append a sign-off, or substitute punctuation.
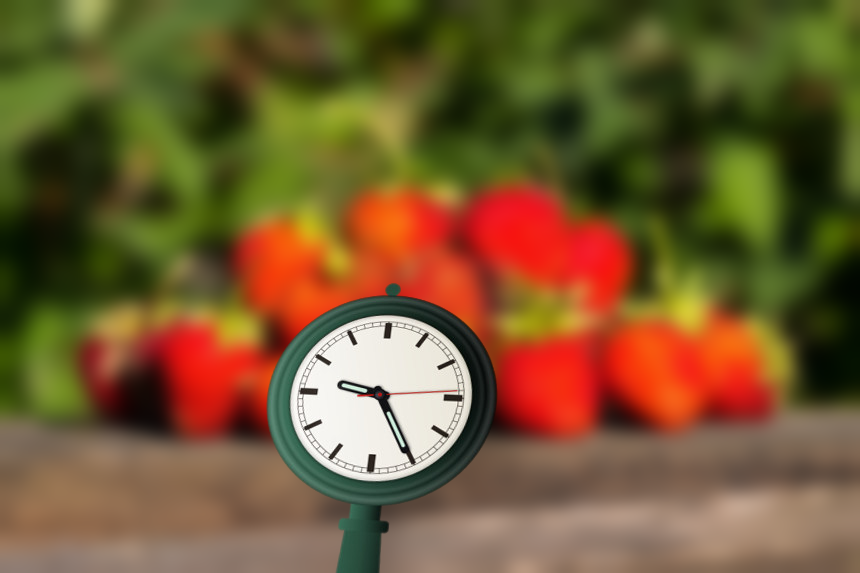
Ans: {"hour": 9, "minute": 25, "second": 14}
